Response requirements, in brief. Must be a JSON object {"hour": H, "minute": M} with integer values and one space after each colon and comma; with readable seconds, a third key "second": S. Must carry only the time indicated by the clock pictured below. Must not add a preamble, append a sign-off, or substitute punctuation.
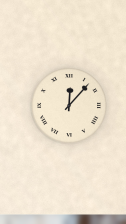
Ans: {"hour": 12, "minute": 7}
